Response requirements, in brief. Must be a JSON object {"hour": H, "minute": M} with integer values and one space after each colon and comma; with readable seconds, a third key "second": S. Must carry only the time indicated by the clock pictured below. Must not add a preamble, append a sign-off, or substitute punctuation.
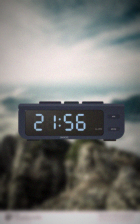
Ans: {"hour": 21, "minute": 56}
